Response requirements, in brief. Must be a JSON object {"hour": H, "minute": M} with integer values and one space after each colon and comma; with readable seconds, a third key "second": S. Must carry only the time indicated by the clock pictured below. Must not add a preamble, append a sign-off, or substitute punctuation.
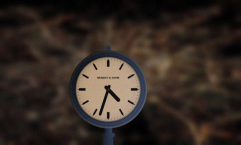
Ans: {"hour": 4, "minute": 33}
